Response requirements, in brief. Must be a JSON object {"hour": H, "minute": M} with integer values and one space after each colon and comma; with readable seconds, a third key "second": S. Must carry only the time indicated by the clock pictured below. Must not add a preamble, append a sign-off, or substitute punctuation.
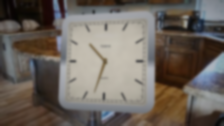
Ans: {"hour": 10, "minute": 33}
